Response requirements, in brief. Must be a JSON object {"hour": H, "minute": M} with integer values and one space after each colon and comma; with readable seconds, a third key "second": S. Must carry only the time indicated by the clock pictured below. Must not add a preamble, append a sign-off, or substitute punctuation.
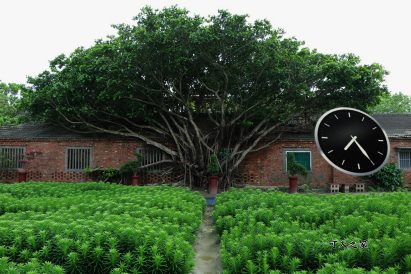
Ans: {"hour": 7, "minute": 25}
